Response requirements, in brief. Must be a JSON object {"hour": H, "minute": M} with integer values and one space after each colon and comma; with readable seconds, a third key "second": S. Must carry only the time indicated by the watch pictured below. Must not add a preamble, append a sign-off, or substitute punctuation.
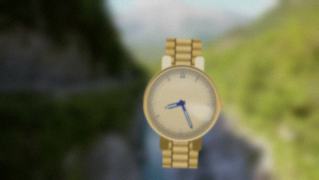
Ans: {"hour": 8, "minute": 26}
